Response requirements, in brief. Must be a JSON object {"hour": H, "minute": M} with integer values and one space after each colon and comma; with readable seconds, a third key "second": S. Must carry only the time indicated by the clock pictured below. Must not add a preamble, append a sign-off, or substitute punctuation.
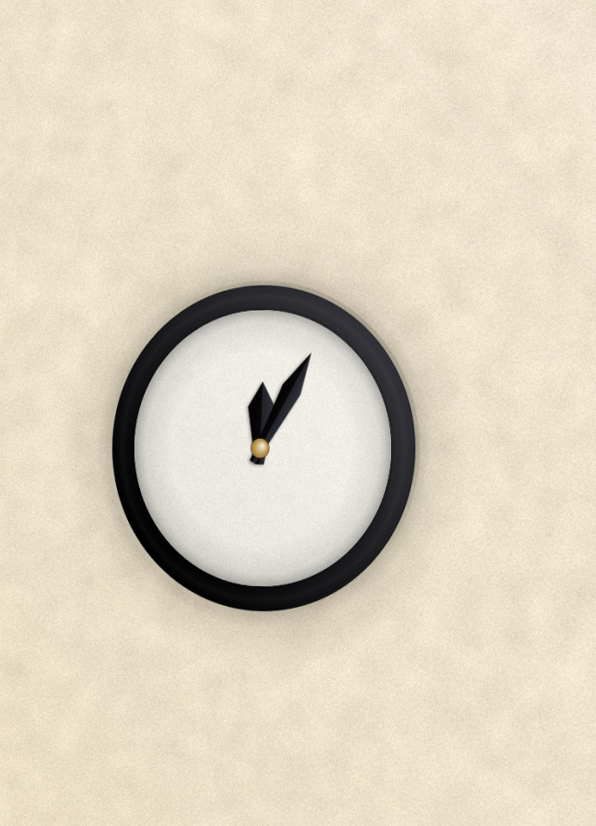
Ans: {"hour": 12, "minute": 5}
